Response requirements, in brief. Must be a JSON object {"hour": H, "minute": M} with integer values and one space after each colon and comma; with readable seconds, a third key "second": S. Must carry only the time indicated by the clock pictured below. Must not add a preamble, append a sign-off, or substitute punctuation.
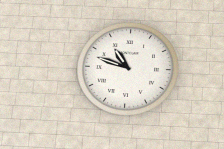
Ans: {"hour": 10, "minute": 48}
